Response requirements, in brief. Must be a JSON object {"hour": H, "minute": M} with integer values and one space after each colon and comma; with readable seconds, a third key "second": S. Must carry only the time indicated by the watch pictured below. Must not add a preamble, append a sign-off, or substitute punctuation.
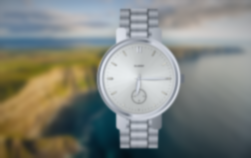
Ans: {"hour": 6, "minute": 15}
